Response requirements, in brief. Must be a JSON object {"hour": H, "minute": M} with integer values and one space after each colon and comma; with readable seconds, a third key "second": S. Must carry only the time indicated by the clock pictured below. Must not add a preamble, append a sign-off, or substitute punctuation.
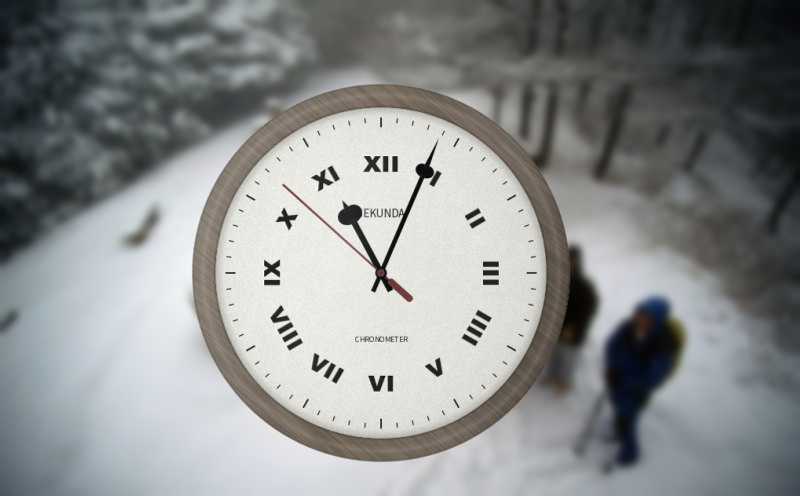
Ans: {"hour": 11, "minute": 3, "second": 52}
